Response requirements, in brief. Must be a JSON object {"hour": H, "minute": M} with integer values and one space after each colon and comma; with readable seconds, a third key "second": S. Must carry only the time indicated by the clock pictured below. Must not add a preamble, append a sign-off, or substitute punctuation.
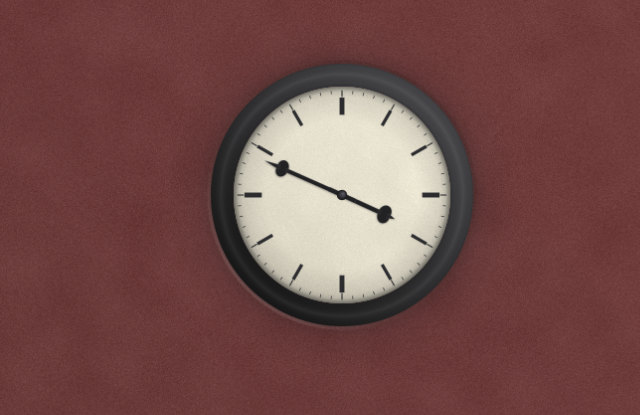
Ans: {"hour": 3, "minute": 49}
